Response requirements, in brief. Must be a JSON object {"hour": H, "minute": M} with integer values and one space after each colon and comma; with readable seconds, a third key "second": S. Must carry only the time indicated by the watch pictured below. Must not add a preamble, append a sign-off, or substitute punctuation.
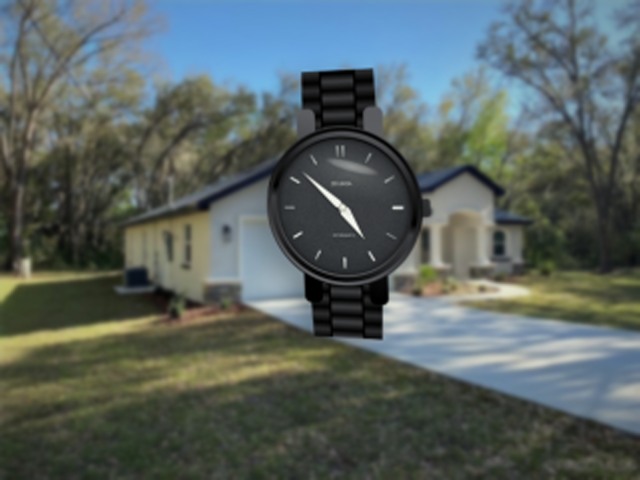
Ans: {"hour": 4, "minute": 52}
